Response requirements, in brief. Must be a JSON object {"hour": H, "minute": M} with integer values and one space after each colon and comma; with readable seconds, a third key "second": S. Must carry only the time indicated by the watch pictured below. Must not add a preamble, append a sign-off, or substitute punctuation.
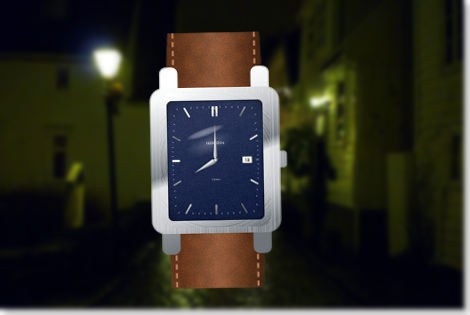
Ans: {"hour": 8, "minute": 0}
